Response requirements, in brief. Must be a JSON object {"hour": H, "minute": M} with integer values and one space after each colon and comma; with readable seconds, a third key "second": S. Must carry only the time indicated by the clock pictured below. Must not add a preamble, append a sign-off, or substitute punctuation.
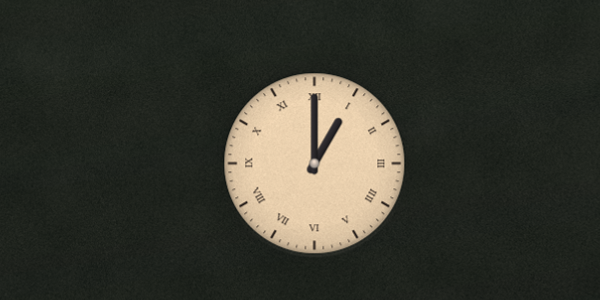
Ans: {"hour": 1, "minute": 0}
